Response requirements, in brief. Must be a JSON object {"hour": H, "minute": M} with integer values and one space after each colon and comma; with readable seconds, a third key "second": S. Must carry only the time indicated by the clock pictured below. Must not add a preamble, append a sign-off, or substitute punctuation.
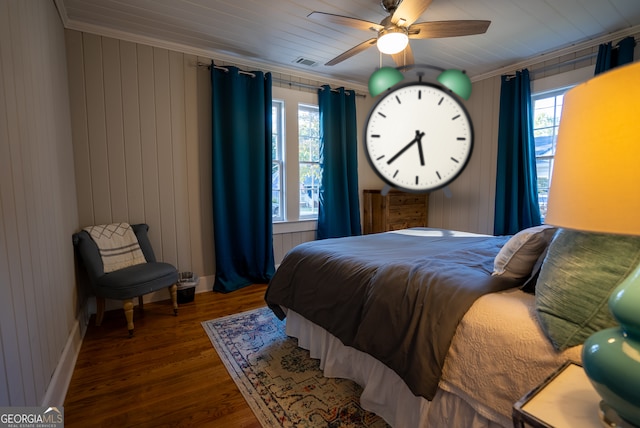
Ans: {"hour": 5, "minute": 38}
